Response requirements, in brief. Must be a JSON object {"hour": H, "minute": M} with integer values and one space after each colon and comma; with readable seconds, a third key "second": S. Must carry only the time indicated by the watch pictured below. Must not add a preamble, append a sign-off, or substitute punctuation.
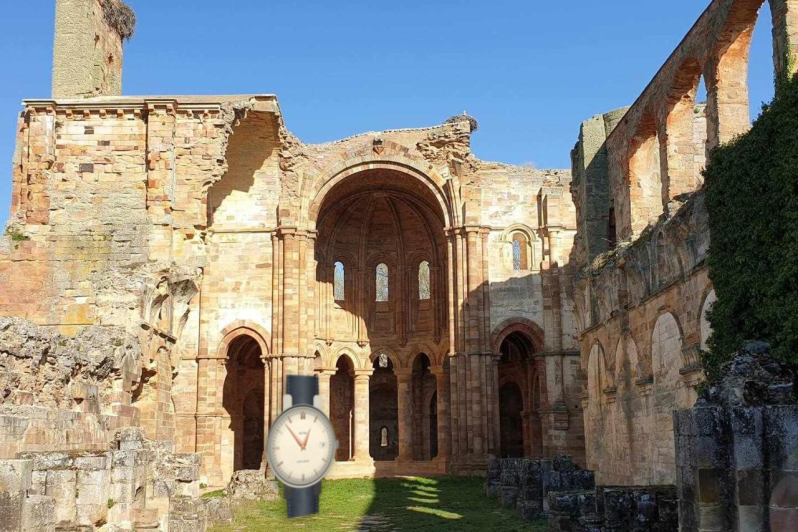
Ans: {"hour": 12, "minute": 53}
